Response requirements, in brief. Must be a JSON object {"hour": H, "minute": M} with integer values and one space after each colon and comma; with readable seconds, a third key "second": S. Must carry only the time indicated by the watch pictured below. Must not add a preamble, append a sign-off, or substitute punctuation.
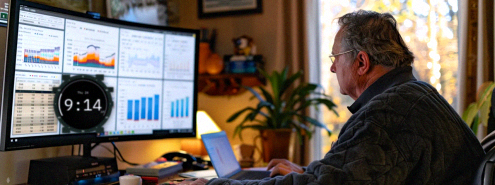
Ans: {"hour": 9, "minute": 14}
